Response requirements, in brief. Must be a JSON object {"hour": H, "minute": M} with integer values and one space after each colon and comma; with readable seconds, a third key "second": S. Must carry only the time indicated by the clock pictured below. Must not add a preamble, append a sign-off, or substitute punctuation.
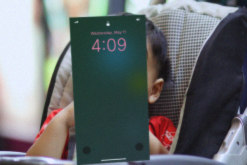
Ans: {"hour": 4, "minute": 9}
